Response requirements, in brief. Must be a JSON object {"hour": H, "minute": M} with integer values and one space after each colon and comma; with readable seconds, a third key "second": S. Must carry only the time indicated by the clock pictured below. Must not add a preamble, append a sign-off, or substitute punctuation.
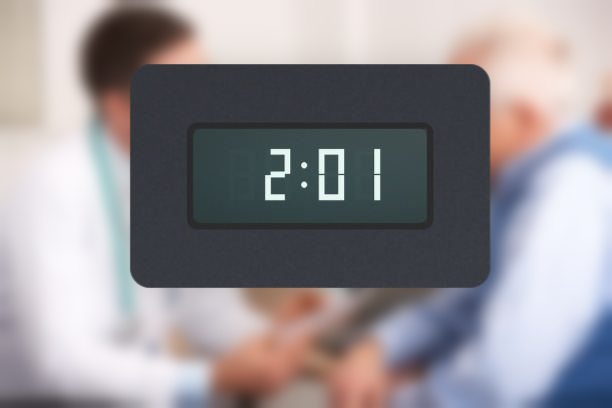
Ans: {"hour": 2, "minute": 1}
